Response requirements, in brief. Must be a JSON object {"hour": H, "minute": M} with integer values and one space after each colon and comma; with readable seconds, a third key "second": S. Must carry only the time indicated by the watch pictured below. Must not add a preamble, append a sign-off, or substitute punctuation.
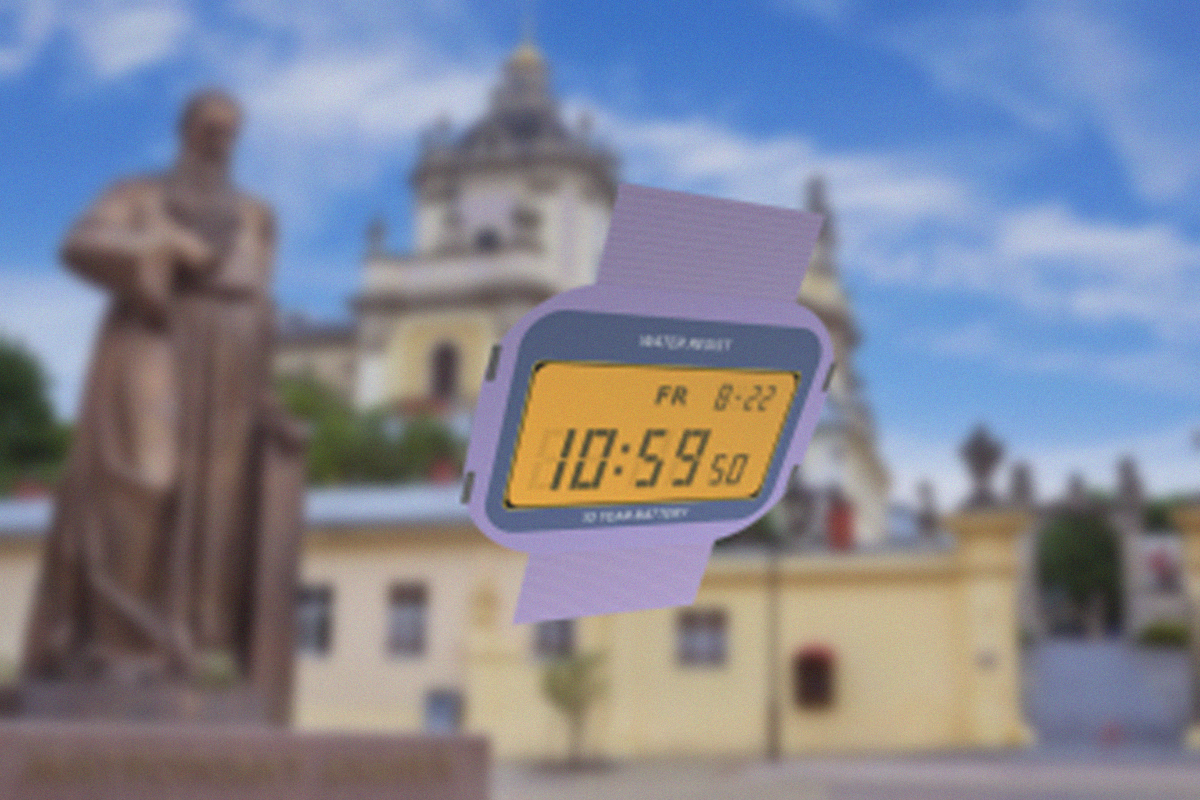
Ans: {"hour": 10, "minute": 59, "second": 50}
